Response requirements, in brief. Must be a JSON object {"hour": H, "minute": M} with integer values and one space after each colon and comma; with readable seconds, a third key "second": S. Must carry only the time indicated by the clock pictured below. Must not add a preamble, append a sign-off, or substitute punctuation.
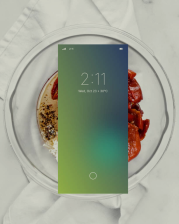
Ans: {"hour": 2, "minute": 11}
